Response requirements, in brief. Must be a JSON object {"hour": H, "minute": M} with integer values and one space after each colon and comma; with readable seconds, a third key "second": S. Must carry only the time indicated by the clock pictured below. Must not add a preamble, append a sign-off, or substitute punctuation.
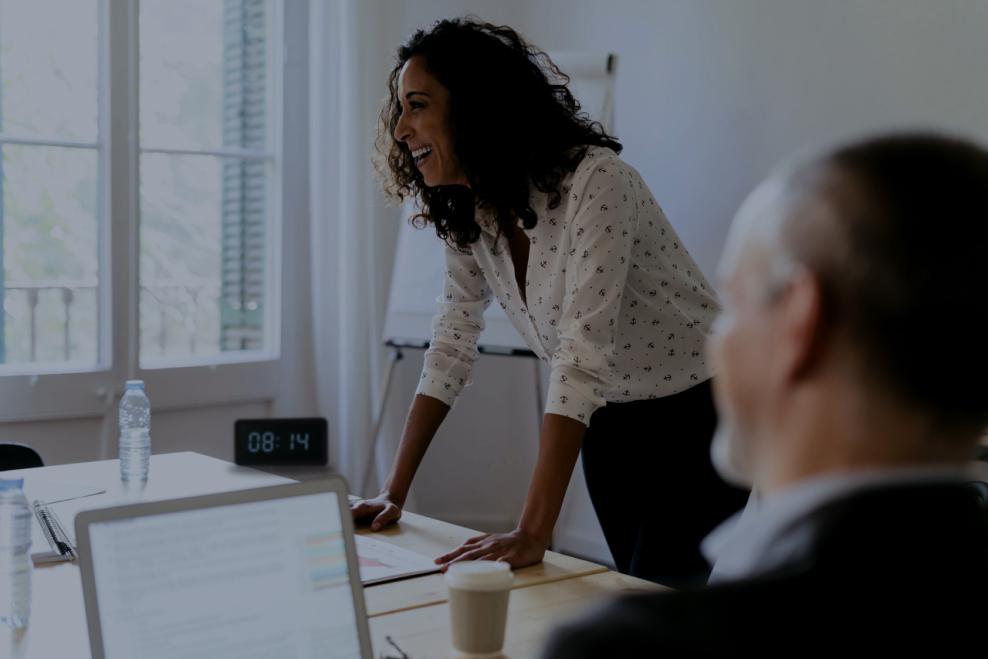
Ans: {"hour": 8, "minute": 14}
